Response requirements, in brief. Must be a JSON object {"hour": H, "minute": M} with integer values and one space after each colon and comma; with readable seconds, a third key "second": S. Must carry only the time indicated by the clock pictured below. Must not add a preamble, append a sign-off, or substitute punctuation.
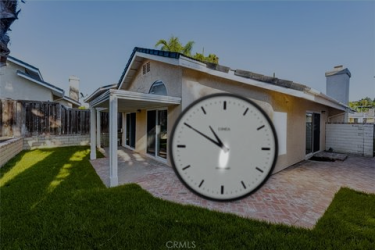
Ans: {"hour": 10, "minute": 50}
